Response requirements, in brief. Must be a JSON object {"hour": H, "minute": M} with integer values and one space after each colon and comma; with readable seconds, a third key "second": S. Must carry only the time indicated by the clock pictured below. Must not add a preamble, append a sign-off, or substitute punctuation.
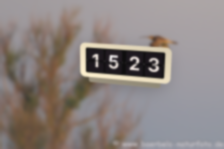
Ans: {"hour": 15, "minute": 23}
